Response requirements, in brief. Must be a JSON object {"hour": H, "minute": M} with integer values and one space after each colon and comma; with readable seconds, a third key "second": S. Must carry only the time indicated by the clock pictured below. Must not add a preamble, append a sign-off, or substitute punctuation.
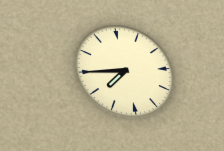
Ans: {"hour": 7, "minute": 45}
